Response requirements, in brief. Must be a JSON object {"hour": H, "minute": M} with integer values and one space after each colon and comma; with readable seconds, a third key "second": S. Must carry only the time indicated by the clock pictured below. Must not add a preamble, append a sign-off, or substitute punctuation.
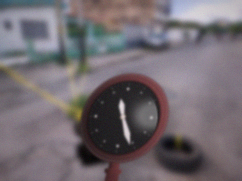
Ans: {"hour": 11, "minute": 26}
